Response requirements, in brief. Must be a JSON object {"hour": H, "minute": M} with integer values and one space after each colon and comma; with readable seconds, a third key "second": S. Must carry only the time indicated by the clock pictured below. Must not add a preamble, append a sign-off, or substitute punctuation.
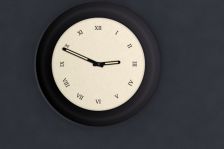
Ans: {"hour": 2, "minute": 49}
